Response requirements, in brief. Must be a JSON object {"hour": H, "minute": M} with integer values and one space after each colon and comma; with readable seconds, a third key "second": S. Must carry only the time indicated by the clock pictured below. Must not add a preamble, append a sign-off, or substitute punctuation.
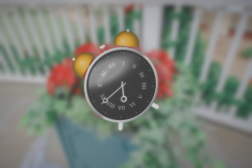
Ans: {"hour": 6, "minute": 43}
